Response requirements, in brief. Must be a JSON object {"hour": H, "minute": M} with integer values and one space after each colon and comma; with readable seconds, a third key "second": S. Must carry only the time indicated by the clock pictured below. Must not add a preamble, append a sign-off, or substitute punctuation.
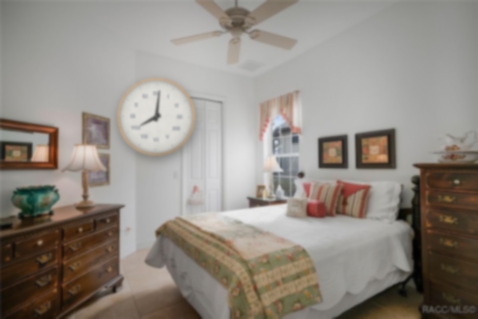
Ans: {"hour": 8, "minute": 1}
